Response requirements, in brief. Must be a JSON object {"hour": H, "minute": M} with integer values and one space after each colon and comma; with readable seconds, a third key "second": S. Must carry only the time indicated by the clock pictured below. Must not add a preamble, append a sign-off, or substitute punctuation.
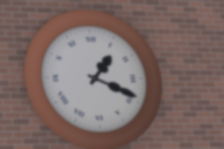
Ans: {"hour": 1, "minute": 19}
